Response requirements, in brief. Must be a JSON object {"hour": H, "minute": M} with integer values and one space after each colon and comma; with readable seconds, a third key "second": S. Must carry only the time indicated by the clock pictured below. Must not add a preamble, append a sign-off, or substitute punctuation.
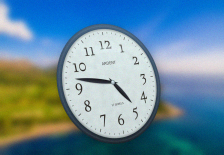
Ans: {"hour": 4, "minute": 47}
